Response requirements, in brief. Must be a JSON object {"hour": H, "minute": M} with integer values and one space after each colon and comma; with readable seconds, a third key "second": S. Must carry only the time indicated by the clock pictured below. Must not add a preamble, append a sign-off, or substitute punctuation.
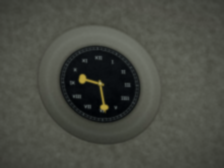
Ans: {"hour": 9, "minute": 29}
